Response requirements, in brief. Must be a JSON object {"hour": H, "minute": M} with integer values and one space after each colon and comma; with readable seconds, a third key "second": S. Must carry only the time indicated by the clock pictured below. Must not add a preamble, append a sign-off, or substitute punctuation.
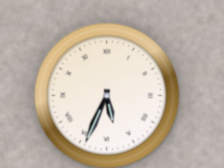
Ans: {"hour": 5, "minute": 34}
